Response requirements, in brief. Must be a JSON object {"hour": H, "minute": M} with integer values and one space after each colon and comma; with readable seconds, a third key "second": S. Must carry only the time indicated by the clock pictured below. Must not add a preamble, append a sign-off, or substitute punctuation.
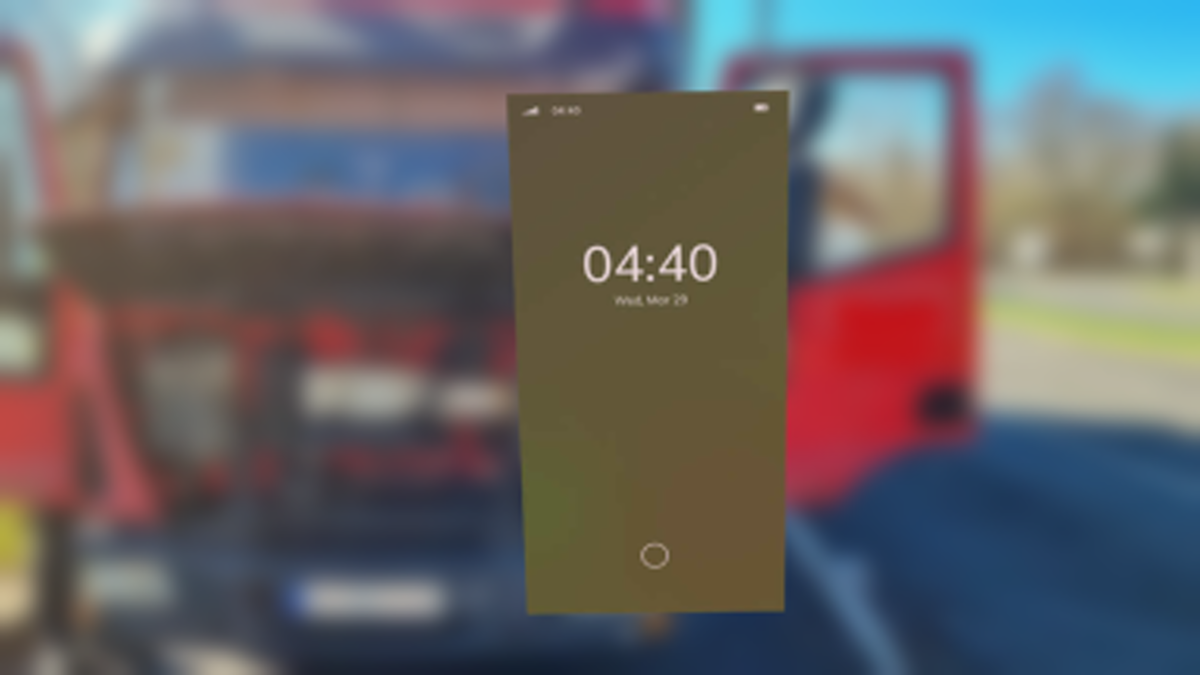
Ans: {"hour": 4, "minute": 40}
